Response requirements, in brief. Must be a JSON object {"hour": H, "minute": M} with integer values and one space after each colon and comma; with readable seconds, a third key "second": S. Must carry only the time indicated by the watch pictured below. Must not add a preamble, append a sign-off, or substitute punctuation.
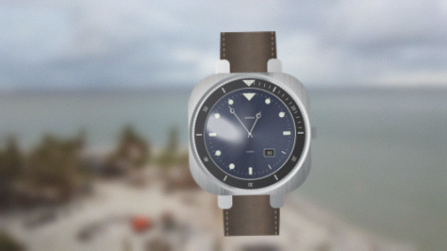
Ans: {"hour": 12, "minute": 54}
